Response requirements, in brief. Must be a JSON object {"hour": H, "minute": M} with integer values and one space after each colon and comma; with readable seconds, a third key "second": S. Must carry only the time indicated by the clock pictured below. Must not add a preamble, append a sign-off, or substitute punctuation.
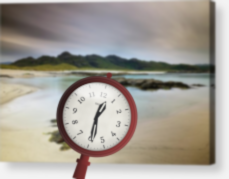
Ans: {"hour": 12, "minute": 29}
